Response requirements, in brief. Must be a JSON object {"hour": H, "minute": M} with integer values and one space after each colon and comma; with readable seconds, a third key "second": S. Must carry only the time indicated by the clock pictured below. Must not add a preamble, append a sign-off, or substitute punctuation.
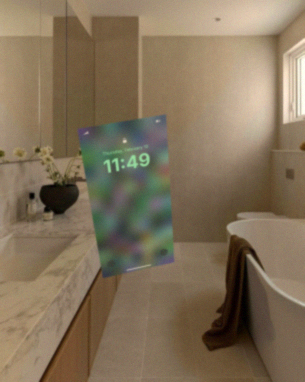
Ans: {"hour": 11, "minute": 49}
